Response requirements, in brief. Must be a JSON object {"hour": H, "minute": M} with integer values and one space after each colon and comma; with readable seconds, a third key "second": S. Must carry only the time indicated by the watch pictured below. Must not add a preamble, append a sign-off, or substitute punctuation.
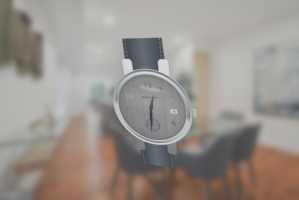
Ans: {"hour": 12, "minute": 31}
